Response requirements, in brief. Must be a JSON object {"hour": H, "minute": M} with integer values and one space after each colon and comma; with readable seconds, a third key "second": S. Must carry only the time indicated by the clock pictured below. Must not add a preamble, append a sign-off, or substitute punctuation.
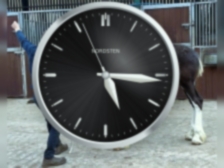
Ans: {"hour": 5, "minute": 15, "second": 56}
